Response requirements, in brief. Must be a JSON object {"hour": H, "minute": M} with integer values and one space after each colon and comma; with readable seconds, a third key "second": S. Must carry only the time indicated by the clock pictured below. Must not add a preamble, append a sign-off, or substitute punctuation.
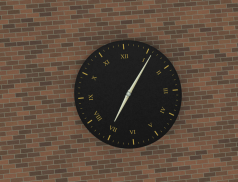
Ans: {"hour": 7, "minute": 6}
